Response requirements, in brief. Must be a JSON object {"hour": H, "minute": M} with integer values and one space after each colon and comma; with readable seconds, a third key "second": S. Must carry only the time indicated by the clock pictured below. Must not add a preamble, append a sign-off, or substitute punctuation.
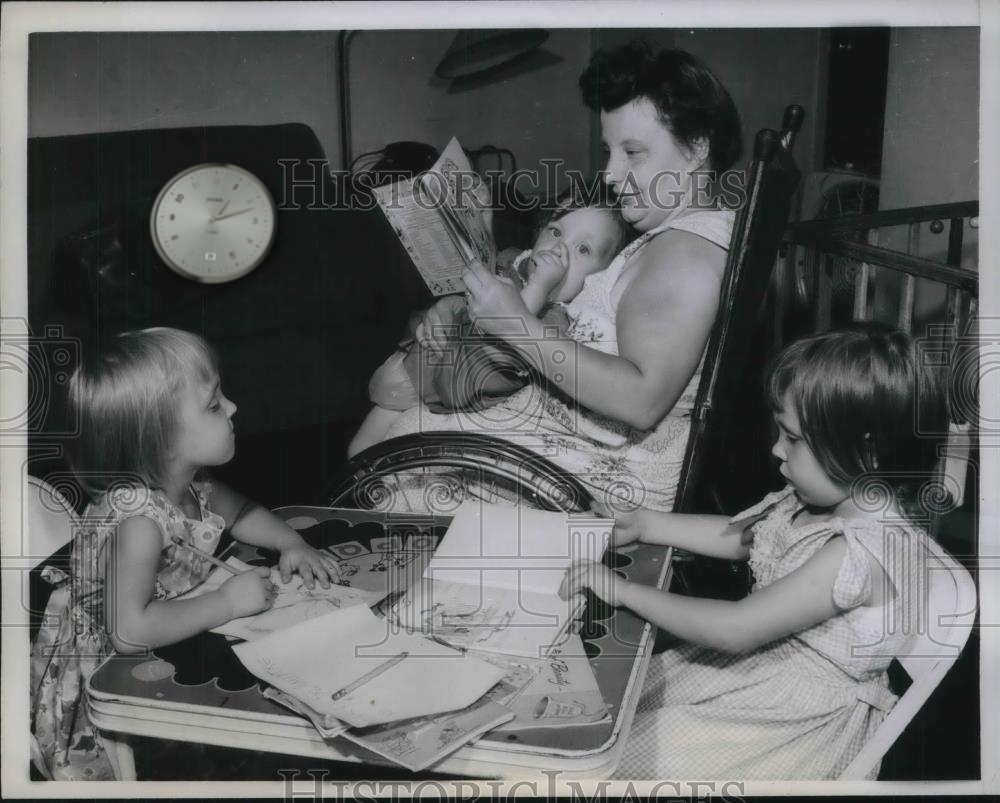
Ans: {"hour": 1, "minute": 12}
